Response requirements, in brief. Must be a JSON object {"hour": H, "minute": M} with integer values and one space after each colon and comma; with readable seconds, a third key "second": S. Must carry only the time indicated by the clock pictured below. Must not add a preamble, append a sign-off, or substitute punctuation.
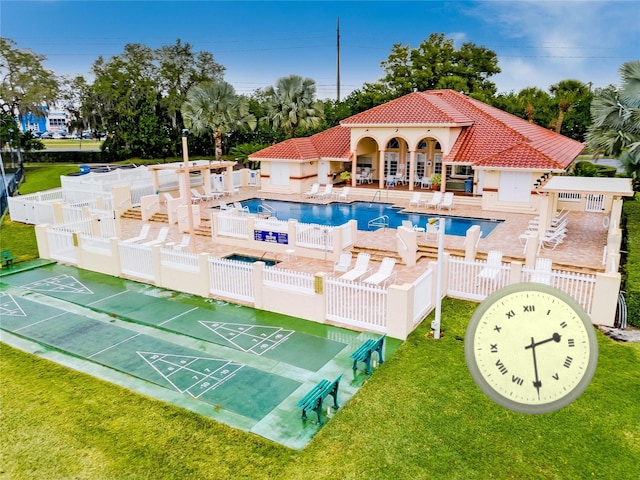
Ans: {"hour": 2, "minute": 30}
